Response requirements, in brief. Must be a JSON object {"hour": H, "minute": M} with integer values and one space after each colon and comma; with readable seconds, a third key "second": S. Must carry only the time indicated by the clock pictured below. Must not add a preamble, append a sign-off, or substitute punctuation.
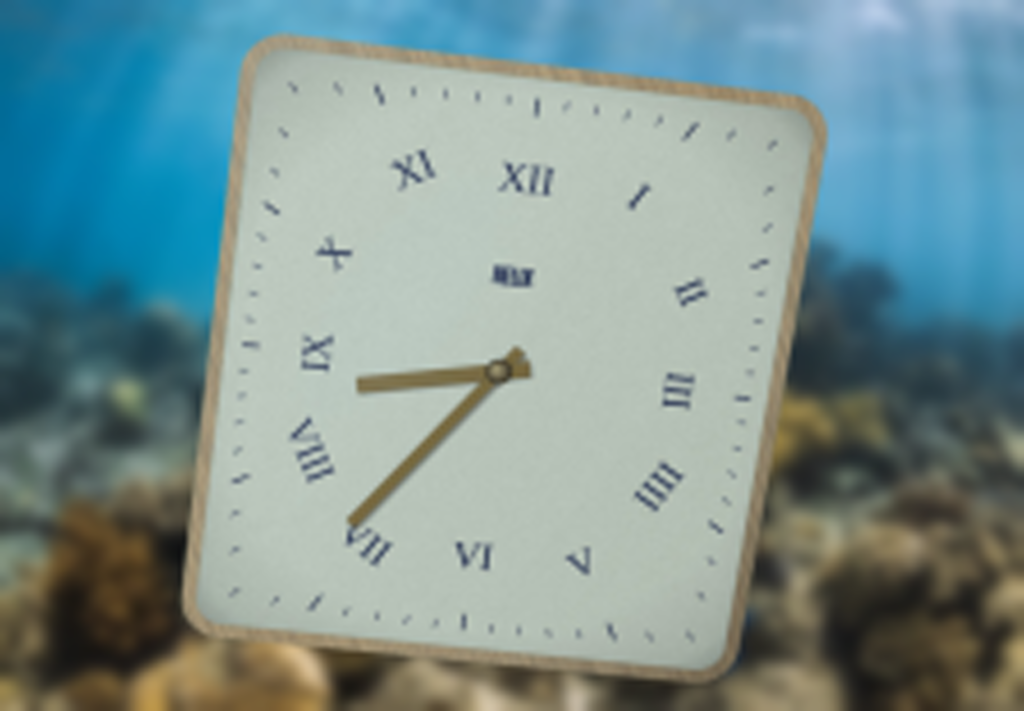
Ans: {"hour": 8, "minute": 36}
